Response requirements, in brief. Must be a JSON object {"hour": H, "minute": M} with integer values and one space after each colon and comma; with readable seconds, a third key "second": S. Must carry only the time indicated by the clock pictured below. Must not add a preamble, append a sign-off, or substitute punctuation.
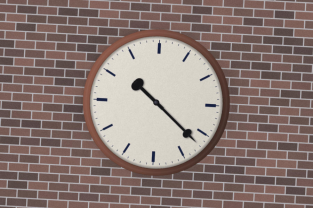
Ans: {"hour": 10, "minute": 22}
